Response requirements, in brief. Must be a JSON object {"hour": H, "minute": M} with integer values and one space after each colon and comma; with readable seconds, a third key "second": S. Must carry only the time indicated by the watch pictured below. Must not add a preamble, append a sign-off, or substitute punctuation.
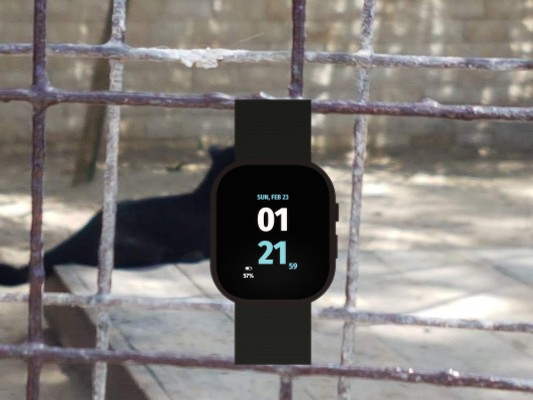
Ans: {"hour": 1, "minute": 21, "second": 59}
